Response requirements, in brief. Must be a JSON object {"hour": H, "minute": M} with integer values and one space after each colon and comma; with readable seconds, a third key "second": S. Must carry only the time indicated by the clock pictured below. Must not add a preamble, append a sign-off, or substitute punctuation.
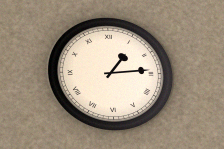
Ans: {"hour": 1, "minute": 14}
